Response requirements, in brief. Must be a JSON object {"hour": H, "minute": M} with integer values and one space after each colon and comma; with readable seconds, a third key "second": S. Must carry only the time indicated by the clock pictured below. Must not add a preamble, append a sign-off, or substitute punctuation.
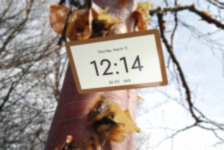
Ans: {"hour": 12, "minute": 14}
